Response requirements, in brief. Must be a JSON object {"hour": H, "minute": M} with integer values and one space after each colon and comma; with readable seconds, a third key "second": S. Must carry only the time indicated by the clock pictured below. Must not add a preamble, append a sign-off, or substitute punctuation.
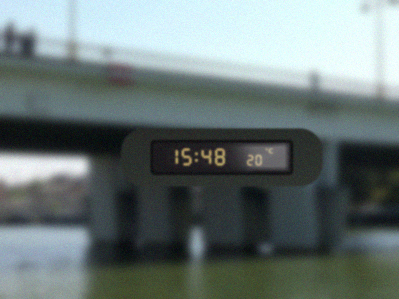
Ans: {"hour": 15, "minute": 48}
